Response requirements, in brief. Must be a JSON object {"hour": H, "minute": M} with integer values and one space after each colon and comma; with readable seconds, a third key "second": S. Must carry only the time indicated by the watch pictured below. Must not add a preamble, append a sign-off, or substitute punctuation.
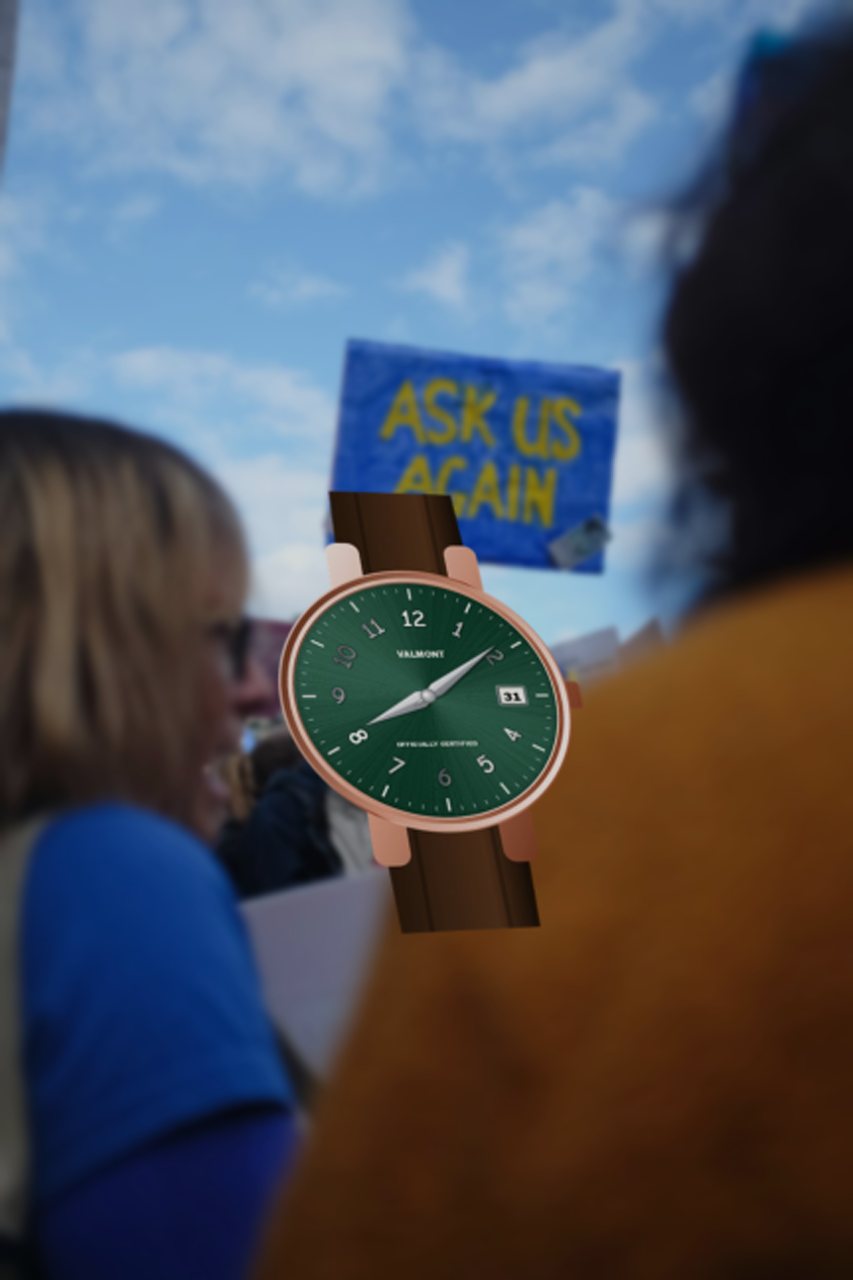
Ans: {"hour": 8, "minute": 9}
